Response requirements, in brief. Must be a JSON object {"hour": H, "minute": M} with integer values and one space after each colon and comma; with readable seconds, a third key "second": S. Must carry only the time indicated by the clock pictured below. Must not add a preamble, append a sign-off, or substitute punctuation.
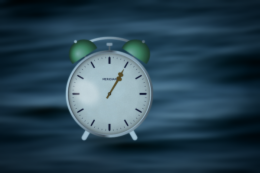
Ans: {"hour": 1, "minute": 5}
